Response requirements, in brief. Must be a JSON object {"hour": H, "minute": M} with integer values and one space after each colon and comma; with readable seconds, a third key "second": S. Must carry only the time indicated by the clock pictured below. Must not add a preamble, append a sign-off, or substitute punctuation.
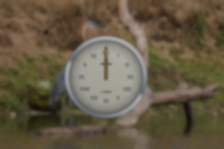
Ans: {"hour": 12, "minute": 0}
